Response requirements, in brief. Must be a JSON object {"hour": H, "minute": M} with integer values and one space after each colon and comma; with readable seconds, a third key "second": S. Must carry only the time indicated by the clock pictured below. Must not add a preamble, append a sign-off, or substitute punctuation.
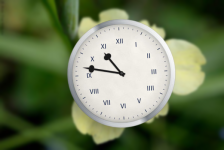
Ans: {"hour": 10, "minute": 47}
